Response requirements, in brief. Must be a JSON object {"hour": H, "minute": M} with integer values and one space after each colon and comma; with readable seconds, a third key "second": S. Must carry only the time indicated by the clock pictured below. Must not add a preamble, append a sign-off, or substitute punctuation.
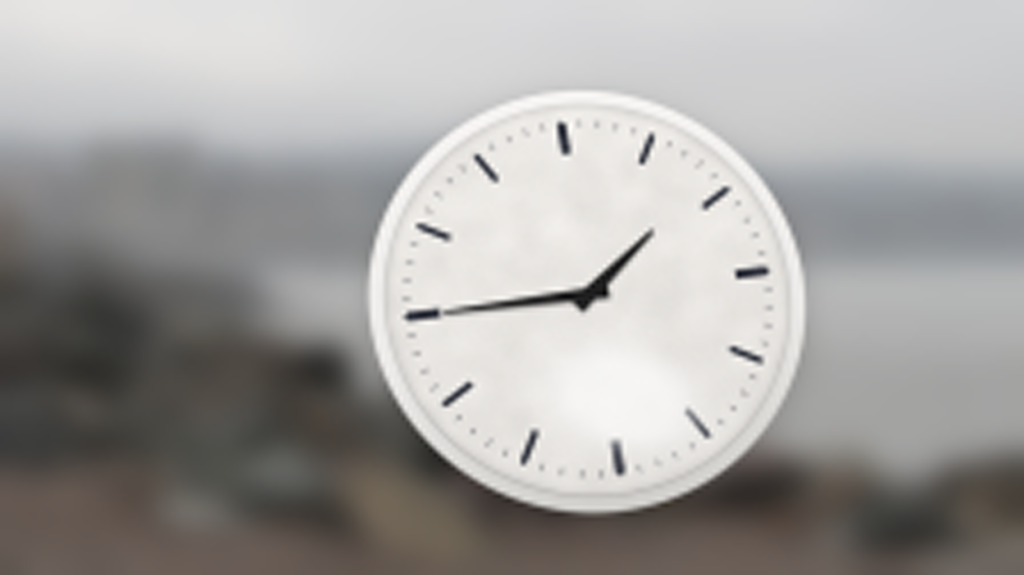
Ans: {"hour": 1, "minute": 45}
